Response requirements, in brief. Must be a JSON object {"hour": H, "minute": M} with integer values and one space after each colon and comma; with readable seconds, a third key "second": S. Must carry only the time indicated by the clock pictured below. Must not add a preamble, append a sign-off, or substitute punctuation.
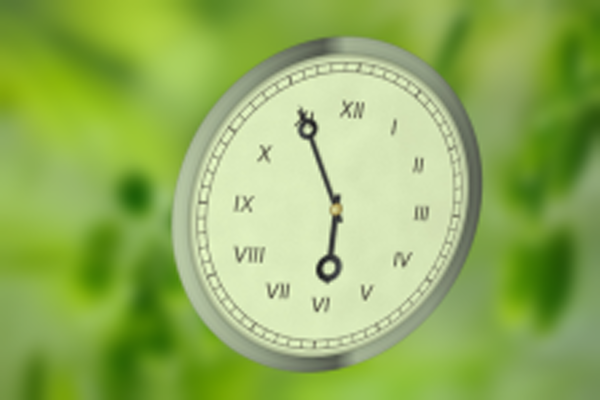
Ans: {"hour": 5, "minute": 55}
